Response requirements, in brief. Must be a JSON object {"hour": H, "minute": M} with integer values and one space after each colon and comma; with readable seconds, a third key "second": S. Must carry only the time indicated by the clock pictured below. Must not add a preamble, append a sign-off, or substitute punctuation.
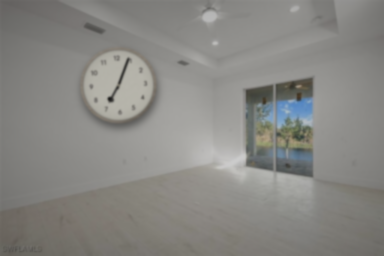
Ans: {"hour": 7, "minute": 4}
